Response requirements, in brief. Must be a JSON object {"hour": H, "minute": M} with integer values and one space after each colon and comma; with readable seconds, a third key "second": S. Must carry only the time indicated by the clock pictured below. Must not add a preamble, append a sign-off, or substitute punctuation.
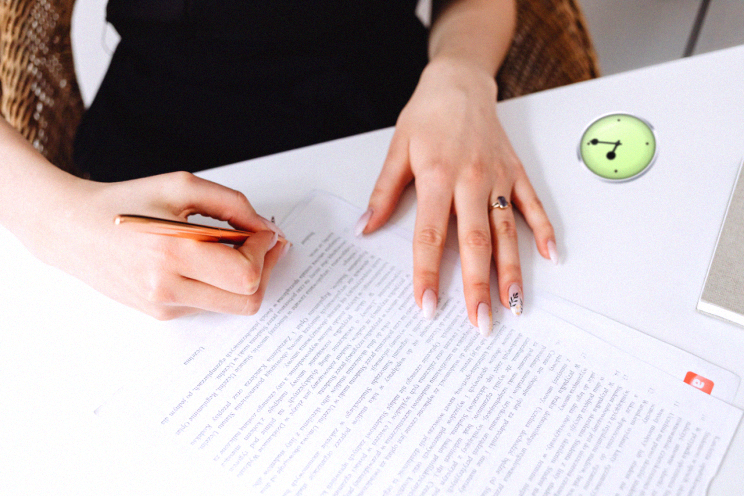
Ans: {"hour": 6, "minute": 46}
